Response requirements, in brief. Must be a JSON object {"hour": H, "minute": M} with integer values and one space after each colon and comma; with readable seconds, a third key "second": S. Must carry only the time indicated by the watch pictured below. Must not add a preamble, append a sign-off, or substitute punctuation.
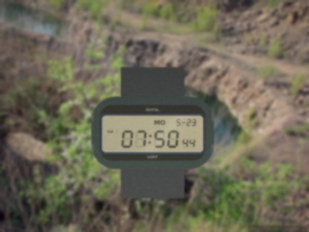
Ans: {"hour": 7, "minute": 50}
